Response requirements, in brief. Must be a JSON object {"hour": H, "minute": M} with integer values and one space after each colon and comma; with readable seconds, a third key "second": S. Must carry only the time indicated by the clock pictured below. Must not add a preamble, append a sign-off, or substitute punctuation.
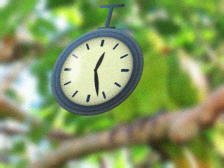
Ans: {"hour": 12, "minute": 27}
